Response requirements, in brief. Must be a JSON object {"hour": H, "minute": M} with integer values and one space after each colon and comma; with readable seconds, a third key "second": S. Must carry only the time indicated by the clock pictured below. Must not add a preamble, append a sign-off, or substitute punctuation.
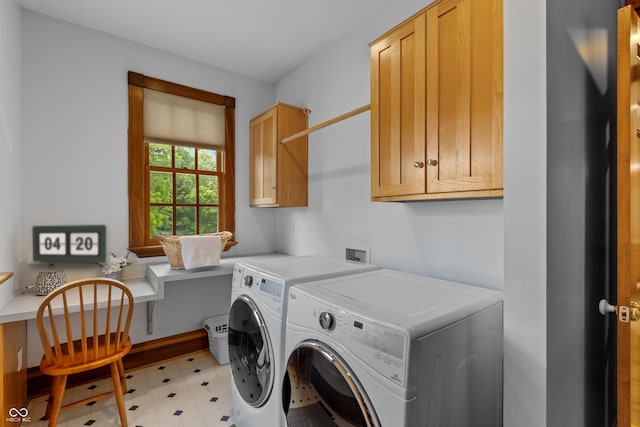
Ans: {"hour": 4, "minute": 20}
